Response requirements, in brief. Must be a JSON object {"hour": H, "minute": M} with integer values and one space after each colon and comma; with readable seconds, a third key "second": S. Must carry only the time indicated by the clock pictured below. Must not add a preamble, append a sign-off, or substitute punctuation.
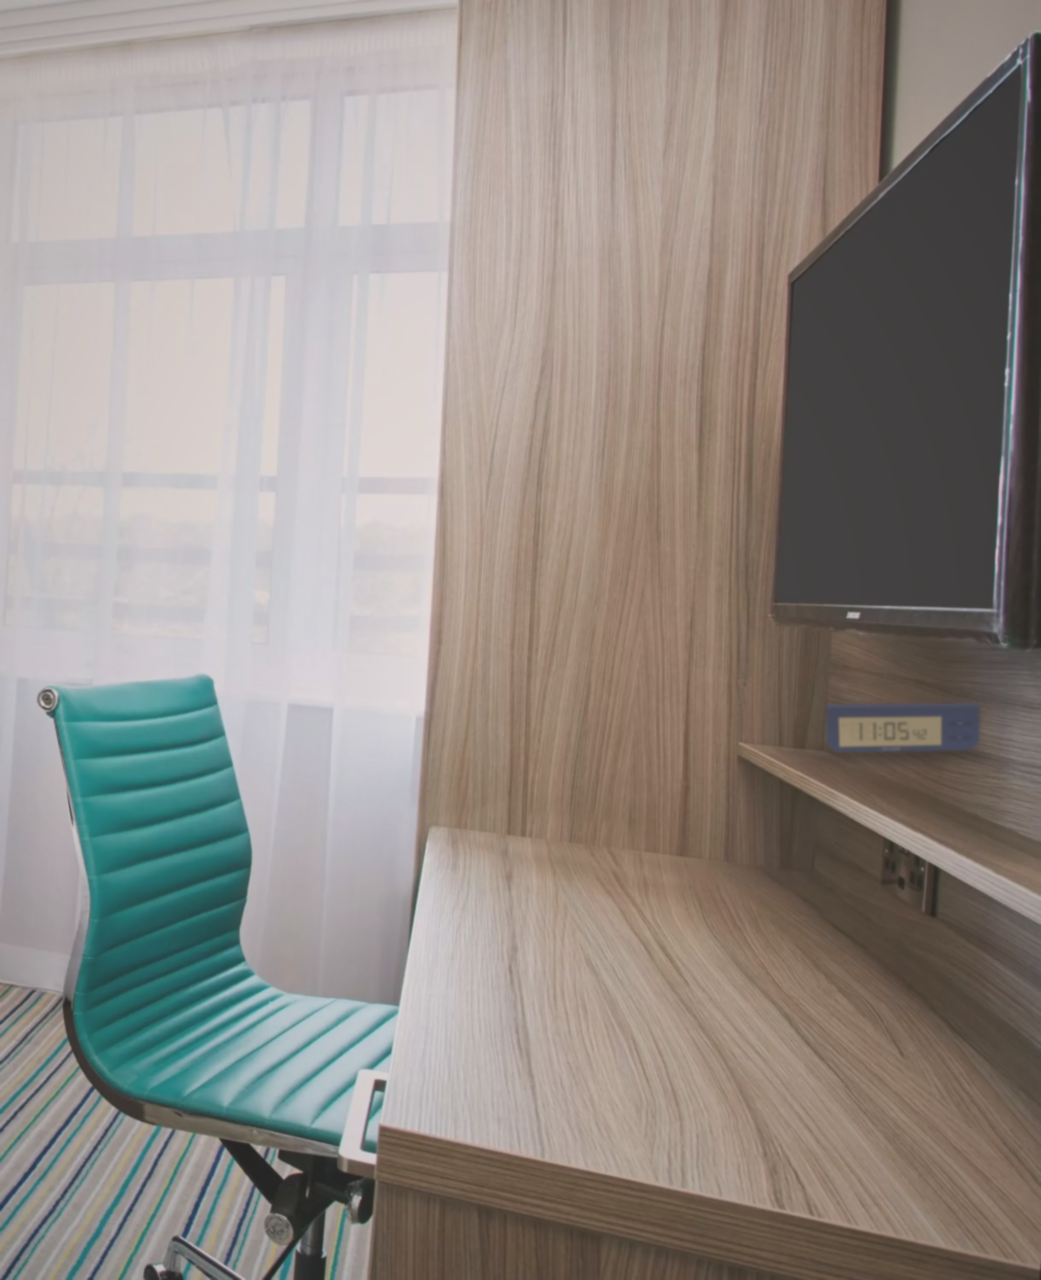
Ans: {"hour": 11, "minute": 5}
